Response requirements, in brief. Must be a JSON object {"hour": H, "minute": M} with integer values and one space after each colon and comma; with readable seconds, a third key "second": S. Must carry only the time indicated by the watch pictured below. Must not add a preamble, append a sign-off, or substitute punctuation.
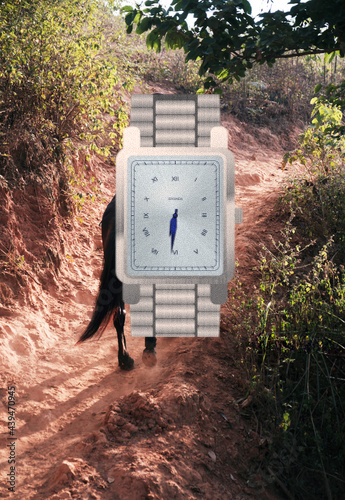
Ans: {"hour": 6, "minute": 31}
